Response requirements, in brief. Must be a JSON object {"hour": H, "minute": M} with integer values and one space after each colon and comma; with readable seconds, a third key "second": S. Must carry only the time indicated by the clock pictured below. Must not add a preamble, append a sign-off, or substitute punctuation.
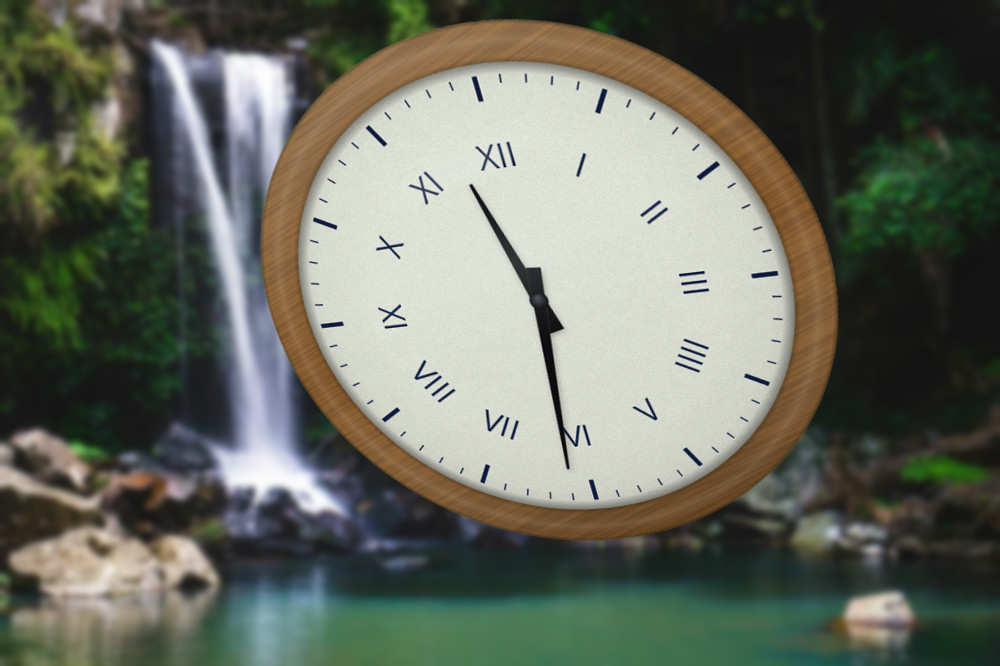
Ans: {"hour": 11, "minute": 31}
